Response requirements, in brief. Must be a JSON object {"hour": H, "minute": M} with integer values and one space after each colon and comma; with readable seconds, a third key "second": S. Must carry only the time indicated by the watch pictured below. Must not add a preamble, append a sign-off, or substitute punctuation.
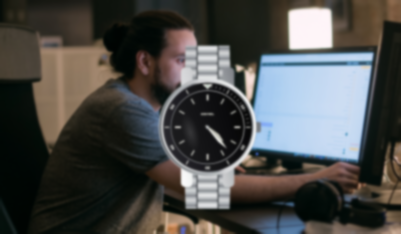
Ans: {"hour": 4, "minute": 23}
